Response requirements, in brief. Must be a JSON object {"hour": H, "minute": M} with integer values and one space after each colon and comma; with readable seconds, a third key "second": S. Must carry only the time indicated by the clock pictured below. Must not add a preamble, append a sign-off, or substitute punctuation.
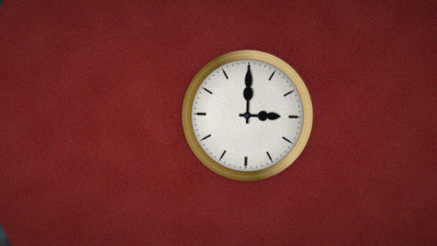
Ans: {"hour": 3, "minute": 0}
